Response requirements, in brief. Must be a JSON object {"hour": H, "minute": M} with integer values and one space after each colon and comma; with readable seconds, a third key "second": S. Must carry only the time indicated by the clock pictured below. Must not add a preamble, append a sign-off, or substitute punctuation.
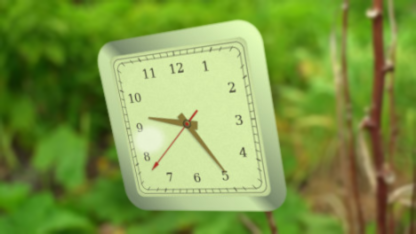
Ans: {"hour": 9, "minute": 24, "second": 38}
